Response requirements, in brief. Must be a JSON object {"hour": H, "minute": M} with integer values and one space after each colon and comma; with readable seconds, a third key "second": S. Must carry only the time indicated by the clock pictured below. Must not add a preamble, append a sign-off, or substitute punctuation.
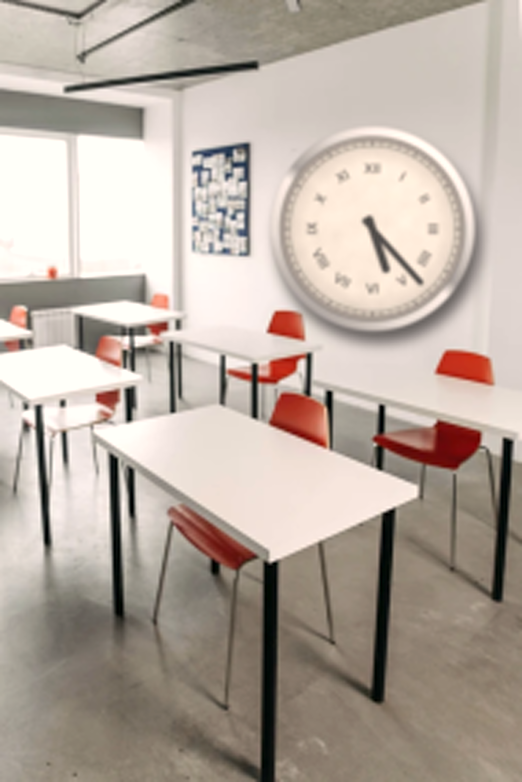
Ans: {"hour": 5, "minute": 23}
